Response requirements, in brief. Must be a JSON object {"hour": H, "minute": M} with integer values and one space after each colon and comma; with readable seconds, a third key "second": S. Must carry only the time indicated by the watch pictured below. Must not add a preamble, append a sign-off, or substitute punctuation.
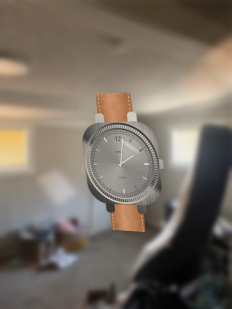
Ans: {"hour": 2, "minute": 2}
